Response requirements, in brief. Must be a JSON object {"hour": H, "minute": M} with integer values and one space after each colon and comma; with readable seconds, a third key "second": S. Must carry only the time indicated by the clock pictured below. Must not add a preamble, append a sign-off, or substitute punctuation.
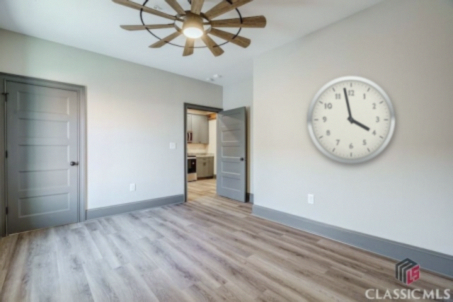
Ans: {"hour": 3, "minute": 58}
